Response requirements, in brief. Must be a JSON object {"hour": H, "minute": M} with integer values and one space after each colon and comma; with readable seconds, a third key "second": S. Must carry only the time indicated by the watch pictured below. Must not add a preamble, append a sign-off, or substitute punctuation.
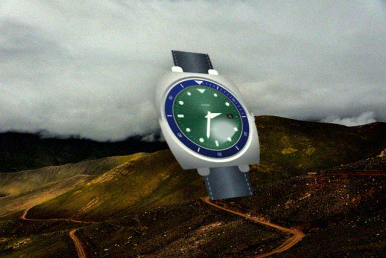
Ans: {"hour": 2, "minute": 33}
